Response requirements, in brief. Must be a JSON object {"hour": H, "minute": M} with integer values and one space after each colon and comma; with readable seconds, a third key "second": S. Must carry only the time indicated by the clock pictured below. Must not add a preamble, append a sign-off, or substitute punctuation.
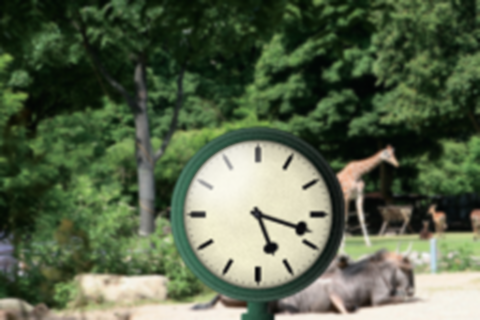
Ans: {"hour": 5, "minute": 18}
